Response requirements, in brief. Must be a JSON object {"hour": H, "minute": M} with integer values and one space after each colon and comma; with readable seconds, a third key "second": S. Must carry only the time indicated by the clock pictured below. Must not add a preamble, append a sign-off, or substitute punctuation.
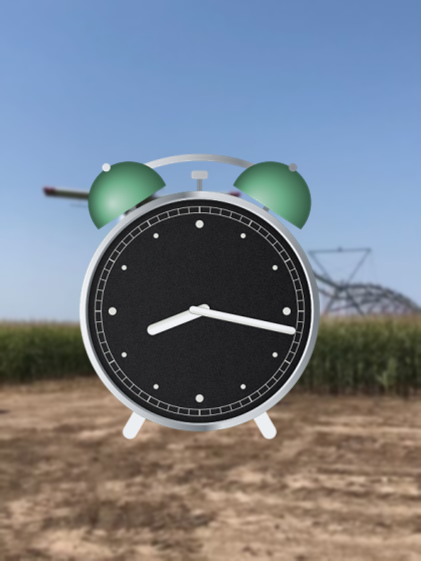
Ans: {"hour": 8, "minute": 17}
